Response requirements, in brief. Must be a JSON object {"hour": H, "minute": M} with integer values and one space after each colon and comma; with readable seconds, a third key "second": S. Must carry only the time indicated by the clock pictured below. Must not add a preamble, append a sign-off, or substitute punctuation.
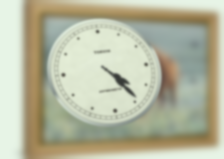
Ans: {"hour": 4, "minute": 24}
